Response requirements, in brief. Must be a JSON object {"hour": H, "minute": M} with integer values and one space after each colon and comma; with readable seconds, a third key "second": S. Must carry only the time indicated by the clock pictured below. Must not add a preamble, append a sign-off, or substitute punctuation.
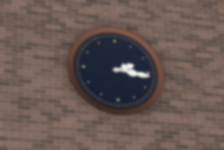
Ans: {"hour": 2, "minute": 16}
